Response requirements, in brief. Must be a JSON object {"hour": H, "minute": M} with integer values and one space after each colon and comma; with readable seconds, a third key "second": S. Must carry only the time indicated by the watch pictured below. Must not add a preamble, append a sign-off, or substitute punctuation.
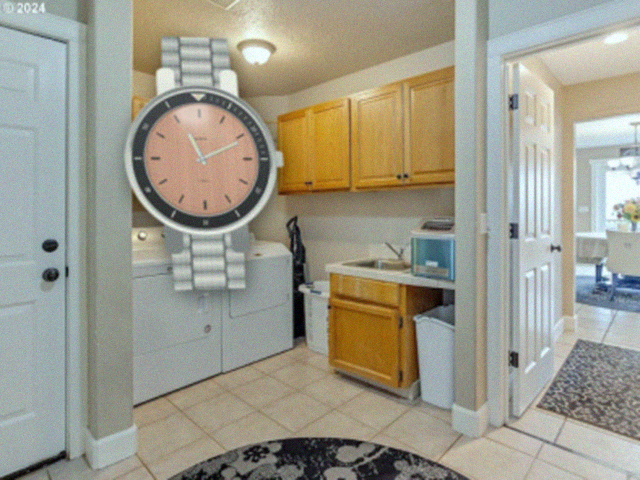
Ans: {"hour": 11, "minute": 11}
